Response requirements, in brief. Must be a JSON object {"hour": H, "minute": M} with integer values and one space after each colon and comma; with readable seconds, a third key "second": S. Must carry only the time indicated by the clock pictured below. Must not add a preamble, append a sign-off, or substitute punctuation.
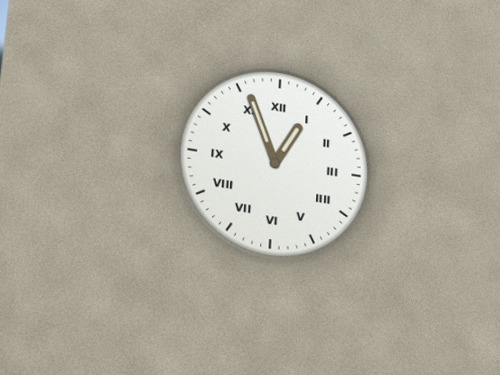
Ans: {"hour": 12, "minute": 56}
